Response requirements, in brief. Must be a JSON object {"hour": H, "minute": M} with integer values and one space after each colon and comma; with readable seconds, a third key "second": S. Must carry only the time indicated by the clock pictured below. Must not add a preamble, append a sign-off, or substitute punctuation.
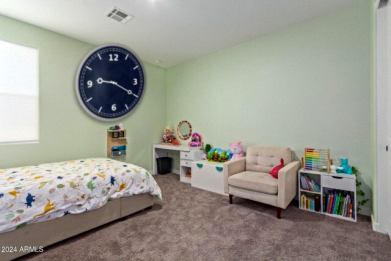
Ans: {"hour": 9, "minute": 20}
